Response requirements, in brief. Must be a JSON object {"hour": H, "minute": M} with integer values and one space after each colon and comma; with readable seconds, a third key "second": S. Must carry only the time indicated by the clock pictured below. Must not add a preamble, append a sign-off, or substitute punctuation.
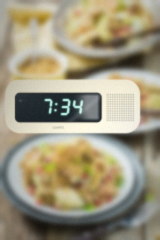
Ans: {"hour": 7, "minute": 34}
